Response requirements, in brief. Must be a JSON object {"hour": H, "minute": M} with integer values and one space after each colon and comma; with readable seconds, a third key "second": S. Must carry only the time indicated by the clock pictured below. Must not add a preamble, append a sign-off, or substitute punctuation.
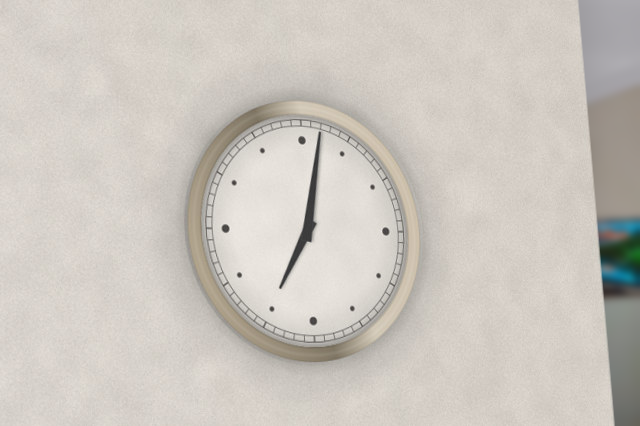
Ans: {"hour": 7, "minute": 2}
